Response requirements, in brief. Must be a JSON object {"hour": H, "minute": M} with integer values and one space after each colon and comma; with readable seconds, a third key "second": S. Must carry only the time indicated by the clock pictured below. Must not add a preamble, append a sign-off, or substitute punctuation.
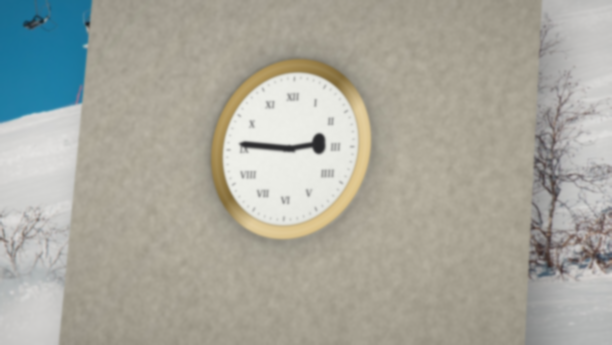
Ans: {"hour": 2, "minute": 46}
